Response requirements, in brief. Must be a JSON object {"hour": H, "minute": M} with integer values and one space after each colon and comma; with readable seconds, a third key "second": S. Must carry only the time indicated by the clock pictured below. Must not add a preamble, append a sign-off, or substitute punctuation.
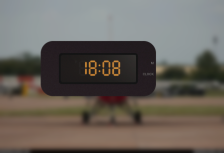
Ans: {"hour": 18, "minute": 8}
